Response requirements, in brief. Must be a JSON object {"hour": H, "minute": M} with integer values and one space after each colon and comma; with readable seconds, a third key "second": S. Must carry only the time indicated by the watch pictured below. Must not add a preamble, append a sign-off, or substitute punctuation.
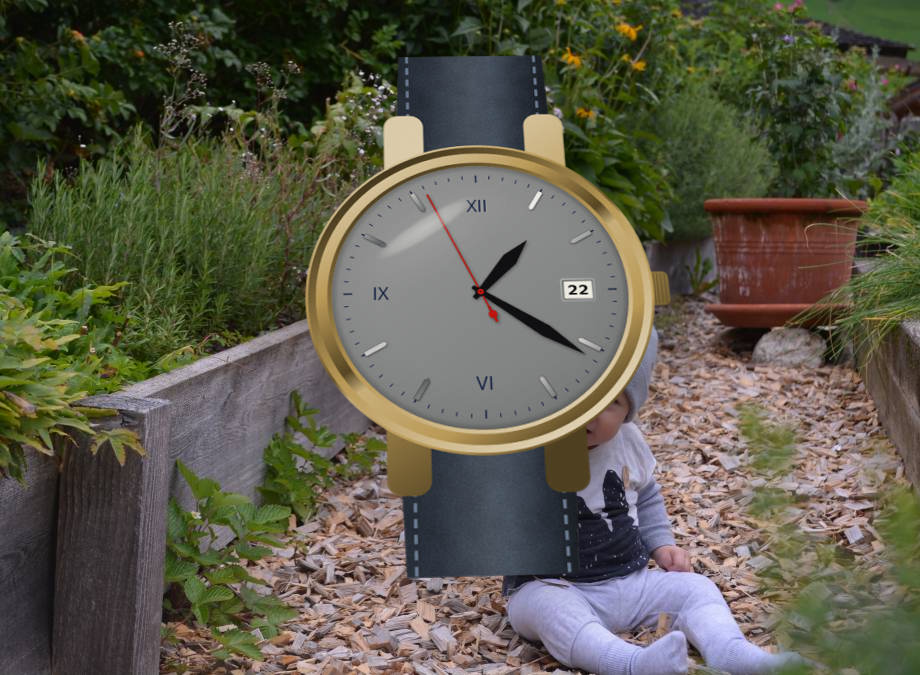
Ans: {"hour": 1, "minute": 20, "second": 56}
